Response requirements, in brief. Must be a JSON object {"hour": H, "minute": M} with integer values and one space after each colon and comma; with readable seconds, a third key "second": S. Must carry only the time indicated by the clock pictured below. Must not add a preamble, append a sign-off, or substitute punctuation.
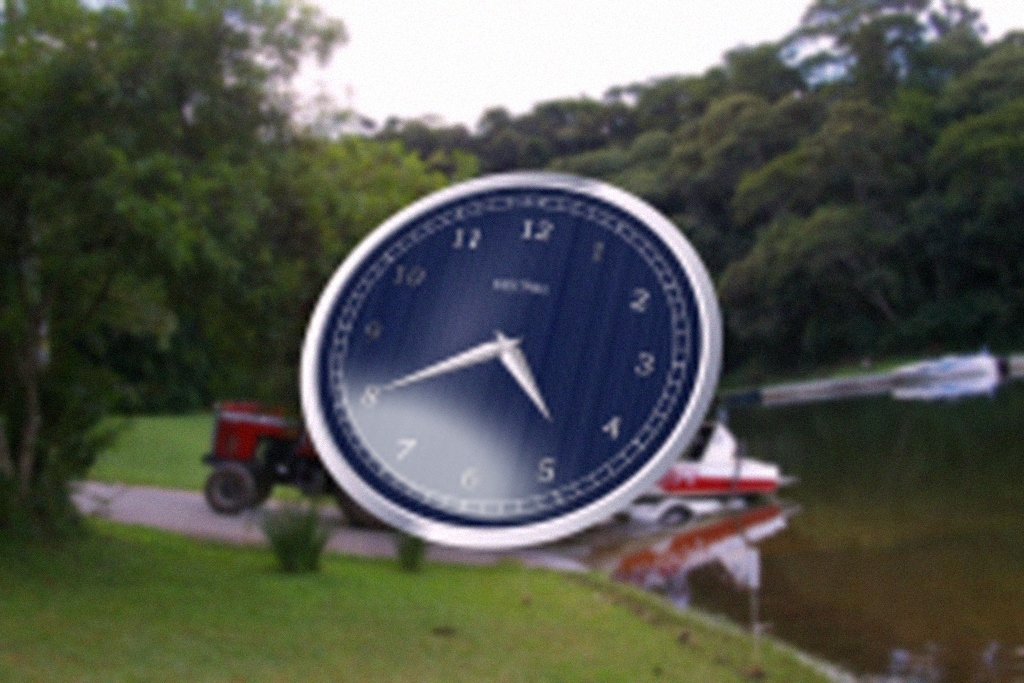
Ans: {"hour": 4, "minute": 40}
